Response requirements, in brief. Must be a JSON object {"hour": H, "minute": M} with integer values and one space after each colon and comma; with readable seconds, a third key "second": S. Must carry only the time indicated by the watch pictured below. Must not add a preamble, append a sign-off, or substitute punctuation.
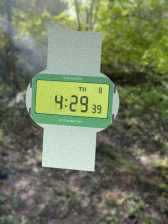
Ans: {"hour": 4, "minute": 29, "second": 39}
